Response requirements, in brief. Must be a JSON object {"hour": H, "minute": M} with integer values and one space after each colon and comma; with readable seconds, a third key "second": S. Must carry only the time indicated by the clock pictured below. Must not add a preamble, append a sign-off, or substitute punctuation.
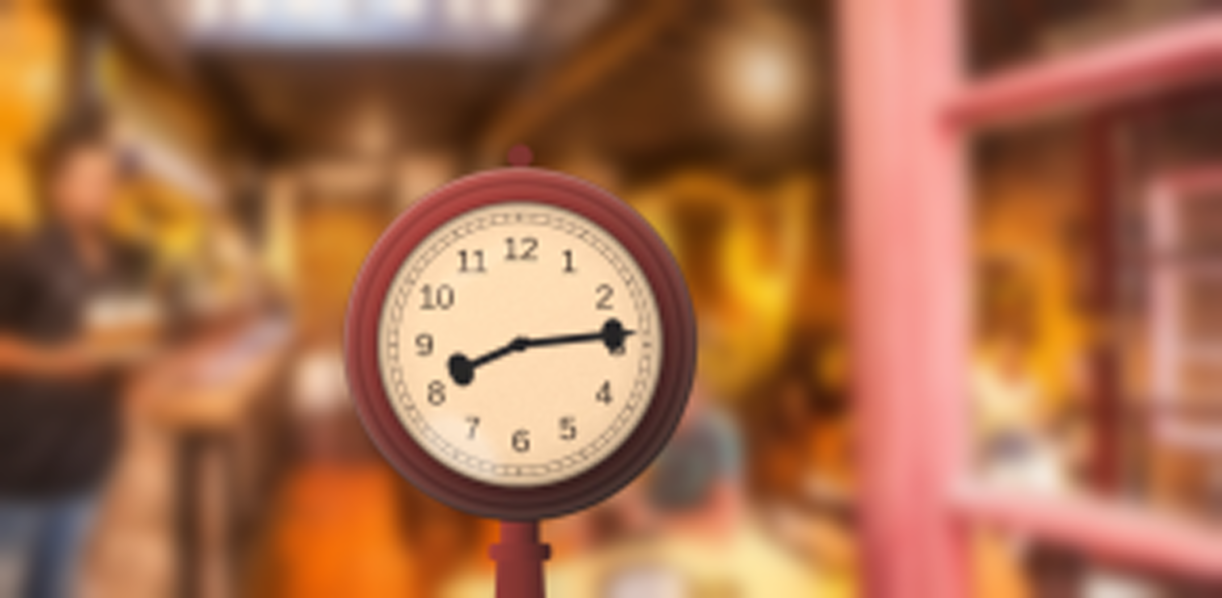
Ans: {"hour": 8, "minute": 14}
